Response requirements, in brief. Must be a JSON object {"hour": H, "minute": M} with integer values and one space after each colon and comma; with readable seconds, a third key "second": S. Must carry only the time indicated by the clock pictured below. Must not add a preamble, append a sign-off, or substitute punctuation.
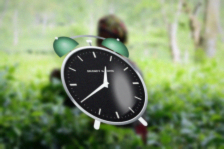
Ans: {"hour": 12, "minute": 40}
